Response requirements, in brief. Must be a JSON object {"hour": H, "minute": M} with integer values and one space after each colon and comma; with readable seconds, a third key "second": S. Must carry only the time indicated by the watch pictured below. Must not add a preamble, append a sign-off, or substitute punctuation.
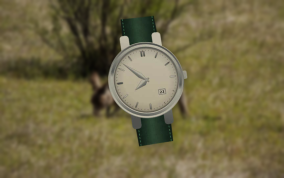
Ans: {"hour": 7, "minute": 52}
